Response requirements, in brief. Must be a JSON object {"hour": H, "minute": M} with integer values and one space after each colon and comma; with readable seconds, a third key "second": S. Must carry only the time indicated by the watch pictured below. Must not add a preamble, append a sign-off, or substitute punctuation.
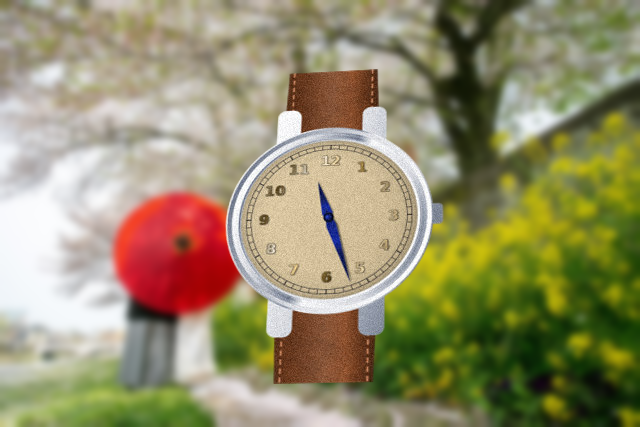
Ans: {"hour": 11, "minute": 27}
